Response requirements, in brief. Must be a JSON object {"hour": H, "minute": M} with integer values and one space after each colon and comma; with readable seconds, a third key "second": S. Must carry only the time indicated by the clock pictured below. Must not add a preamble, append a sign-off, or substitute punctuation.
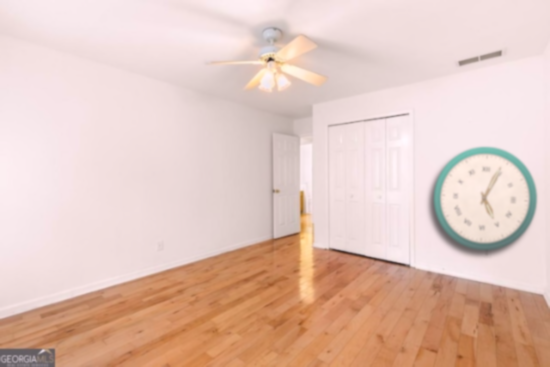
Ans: {"hour": 5, "minute": 4}
